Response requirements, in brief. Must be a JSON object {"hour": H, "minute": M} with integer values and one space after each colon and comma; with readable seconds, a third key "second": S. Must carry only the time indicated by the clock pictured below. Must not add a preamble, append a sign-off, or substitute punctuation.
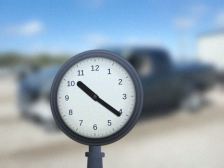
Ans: {"hour": 10, "minute": 21}
